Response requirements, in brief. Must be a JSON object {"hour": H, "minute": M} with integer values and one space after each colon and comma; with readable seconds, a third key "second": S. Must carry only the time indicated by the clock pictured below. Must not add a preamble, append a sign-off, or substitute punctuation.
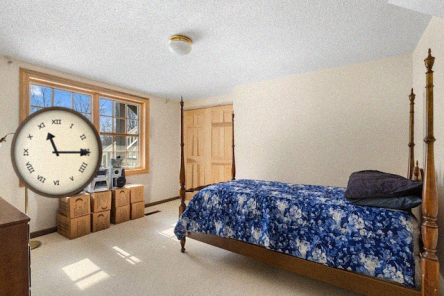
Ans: {"hour": 11, "minute": 15}
